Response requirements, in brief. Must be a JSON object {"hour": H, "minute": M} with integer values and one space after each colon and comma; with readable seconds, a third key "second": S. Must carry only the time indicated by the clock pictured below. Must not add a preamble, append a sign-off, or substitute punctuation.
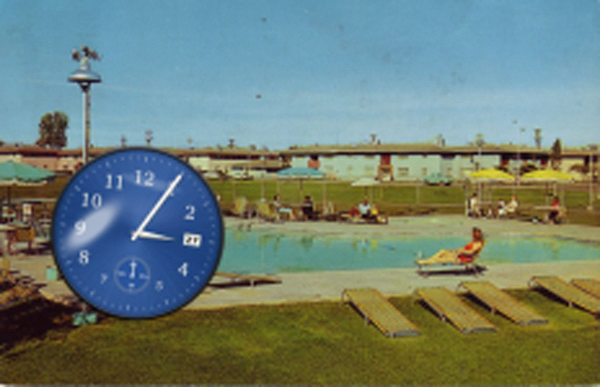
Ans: {"hour": 3, "minute": 5}
